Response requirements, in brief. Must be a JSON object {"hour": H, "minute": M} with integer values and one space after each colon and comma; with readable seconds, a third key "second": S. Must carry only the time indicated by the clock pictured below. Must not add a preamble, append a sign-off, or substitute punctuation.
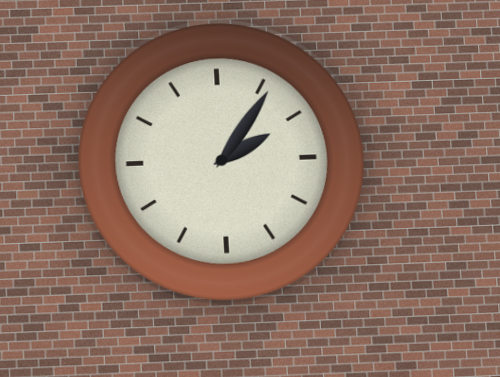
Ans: {"hour": 2, "minute": 6}
